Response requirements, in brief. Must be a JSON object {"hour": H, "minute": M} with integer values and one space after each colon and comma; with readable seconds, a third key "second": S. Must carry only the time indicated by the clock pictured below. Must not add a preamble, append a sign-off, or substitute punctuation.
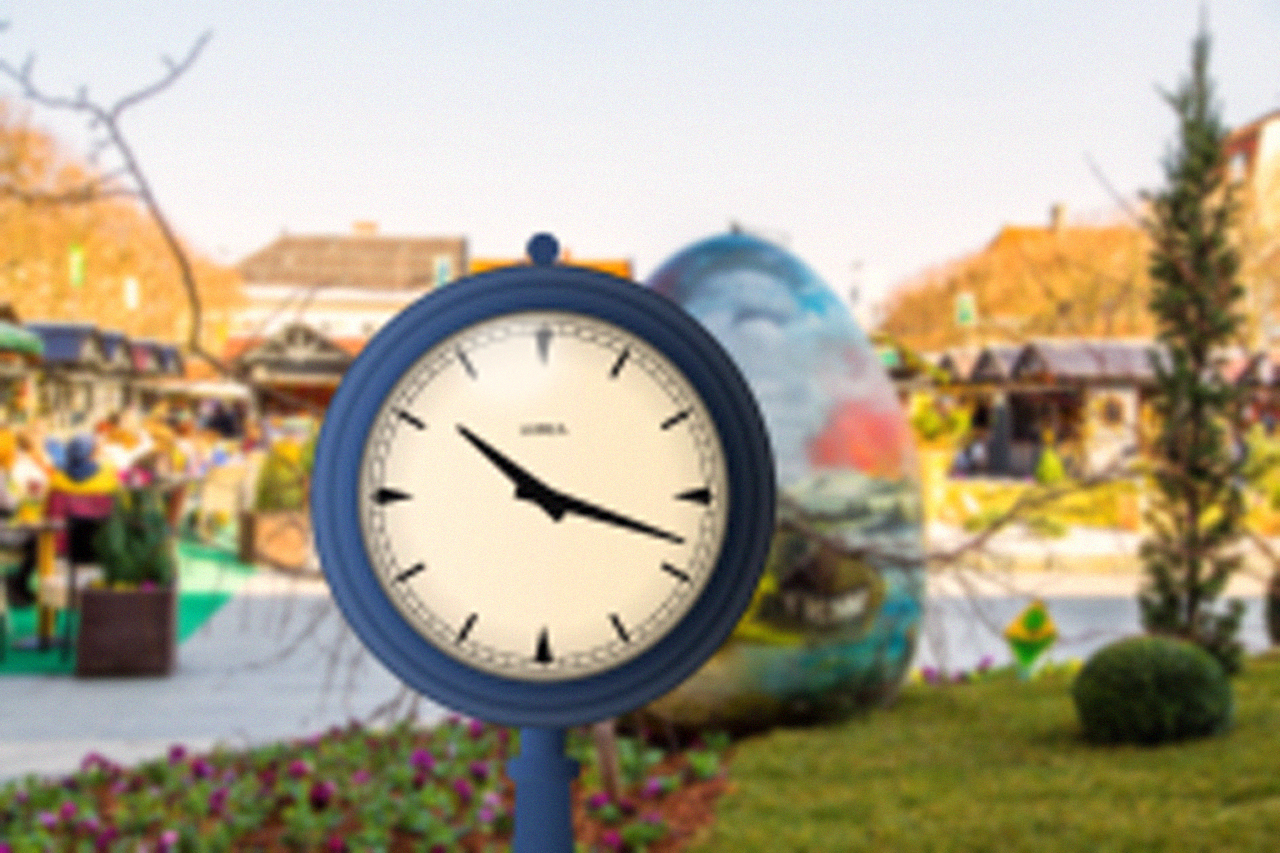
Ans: {"hour": 10, "minute": 18}
